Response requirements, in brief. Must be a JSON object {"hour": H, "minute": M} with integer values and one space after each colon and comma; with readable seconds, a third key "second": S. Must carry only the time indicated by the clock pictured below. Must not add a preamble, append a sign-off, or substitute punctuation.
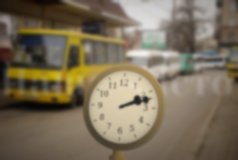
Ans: {"hour": 2, "minute": 12}
